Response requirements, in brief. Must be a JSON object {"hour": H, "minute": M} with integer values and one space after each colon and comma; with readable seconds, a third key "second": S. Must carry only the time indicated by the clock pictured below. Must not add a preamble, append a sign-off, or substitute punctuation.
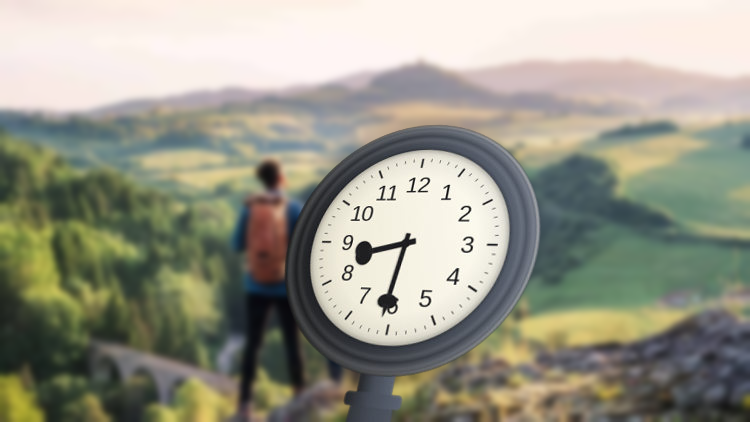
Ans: {"hour": 8, "minute": 31}
